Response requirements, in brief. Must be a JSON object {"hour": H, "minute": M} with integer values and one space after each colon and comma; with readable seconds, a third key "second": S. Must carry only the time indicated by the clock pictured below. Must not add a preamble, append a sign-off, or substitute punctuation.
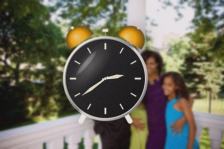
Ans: {"hour": 2, "minute": 39}
